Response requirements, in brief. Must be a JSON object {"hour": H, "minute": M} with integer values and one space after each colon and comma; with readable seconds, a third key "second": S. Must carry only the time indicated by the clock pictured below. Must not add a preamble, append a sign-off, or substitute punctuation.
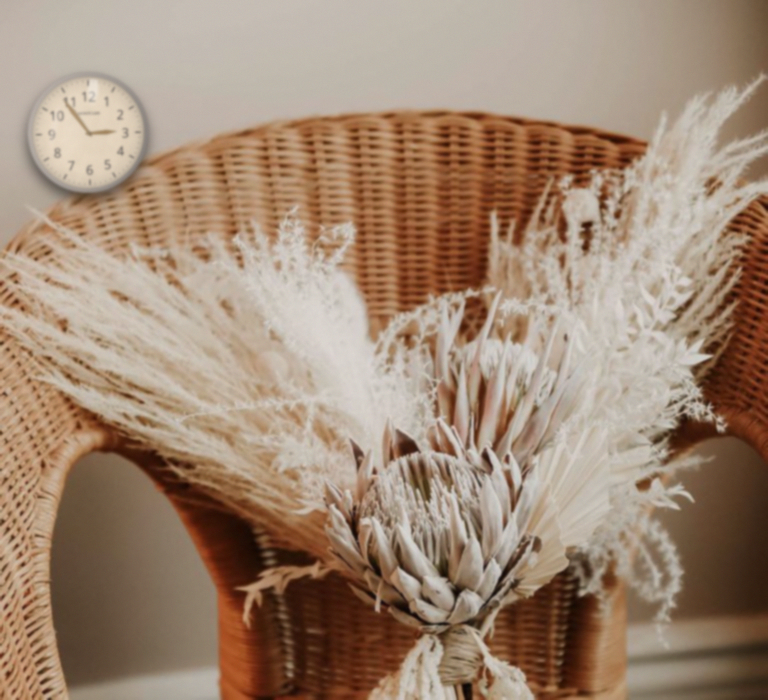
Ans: {"hour": 2, "minute": 54}
